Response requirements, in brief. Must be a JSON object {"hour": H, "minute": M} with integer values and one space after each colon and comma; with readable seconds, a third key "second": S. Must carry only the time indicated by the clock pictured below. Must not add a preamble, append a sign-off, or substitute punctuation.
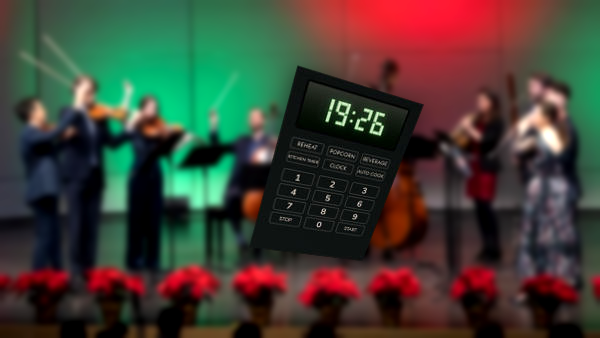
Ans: {"hour": 19, "minute": 26}
